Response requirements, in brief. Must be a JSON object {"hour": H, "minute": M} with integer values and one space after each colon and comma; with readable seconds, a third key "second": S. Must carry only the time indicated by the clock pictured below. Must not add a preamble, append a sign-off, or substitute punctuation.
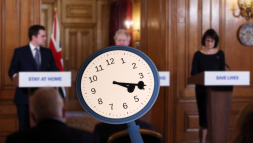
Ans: {"hour": 4, "minute": 19}
